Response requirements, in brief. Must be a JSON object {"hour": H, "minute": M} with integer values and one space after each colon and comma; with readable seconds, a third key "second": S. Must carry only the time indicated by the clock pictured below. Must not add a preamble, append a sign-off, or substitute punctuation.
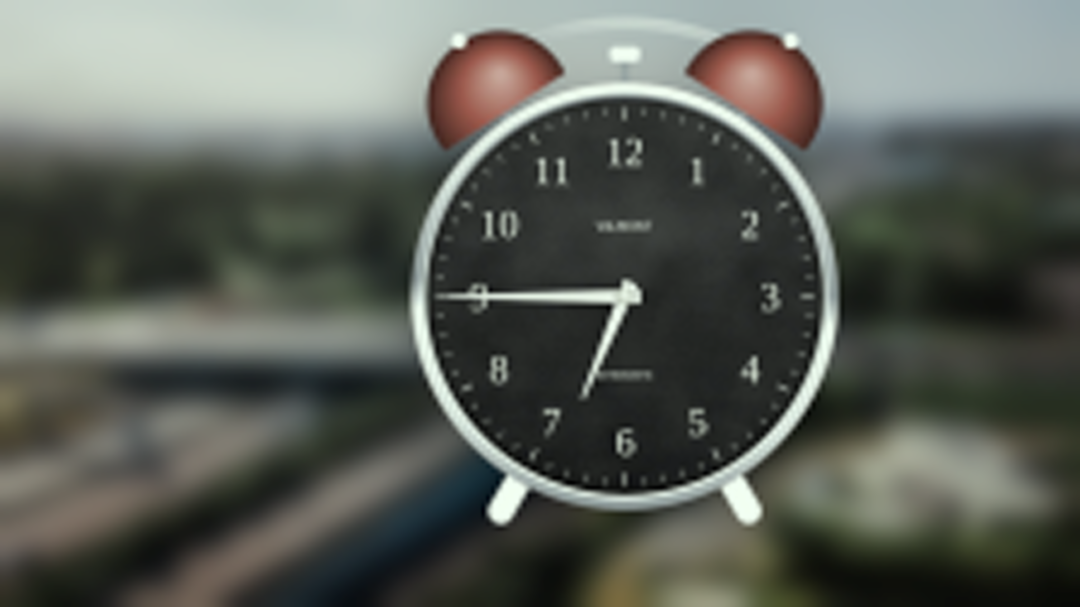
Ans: {"hour": 6, "minute": 45}
